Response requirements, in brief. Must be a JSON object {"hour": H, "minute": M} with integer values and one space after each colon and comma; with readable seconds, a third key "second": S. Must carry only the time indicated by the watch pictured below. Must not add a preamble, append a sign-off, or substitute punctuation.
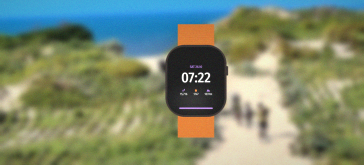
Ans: {"hour": 7, "minute": 22}
